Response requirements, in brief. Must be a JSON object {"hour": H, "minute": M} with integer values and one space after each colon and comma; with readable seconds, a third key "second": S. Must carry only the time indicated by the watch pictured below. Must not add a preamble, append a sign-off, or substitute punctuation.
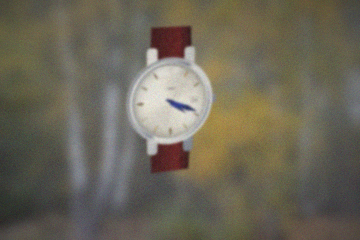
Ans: {"hour": 4, "minute": 19}
